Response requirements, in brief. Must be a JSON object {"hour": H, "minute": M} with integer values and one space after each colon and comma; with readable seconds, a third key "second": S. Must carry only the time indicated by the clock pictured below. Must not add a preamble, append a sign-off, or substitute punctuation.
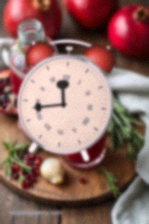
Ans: {"hour": 11, "minute": 43}
